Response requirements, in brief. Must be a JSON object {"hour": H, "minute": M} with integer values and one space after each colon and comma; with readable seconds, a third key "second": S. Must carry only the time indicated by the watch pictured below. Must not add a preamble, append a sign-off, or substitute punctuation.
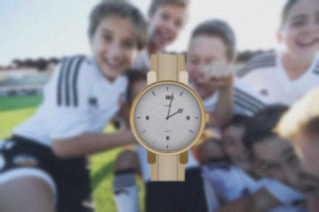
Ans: {"hour": 2, "minute": 2}
